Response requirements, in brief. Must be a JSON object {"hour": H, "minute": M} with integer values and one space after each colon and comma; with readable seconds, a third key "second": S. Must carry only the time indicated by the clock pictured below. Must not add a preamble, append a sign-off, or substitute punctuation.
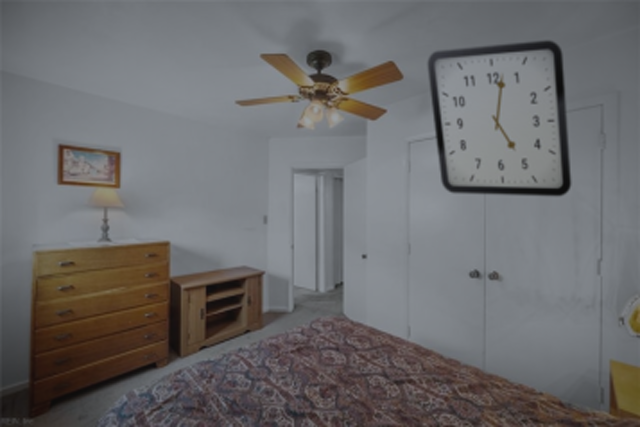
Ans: {"hour": 5, "minute": 2}
